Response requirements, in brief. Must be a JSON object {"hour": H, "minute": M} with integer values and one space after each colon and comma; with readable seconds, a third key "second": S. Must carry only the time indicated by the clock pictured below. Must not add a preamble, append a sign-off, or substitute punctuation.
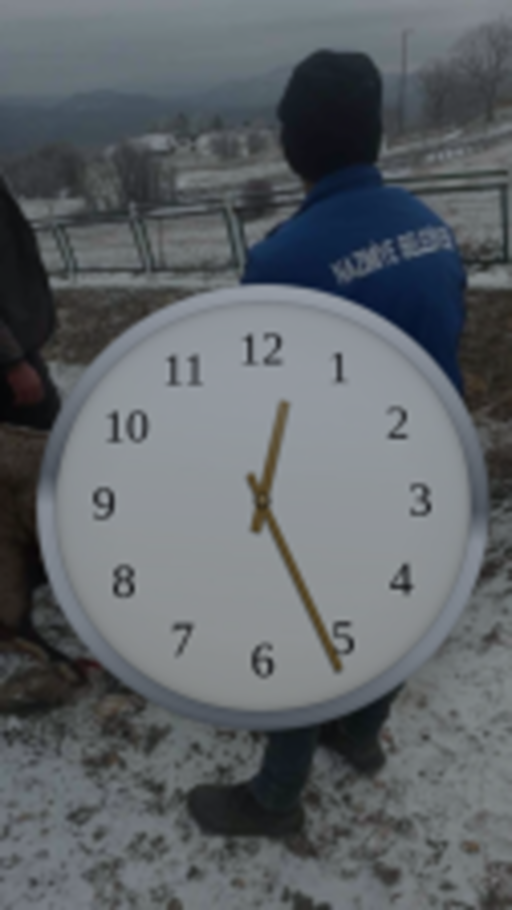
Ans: {"hour": 12, "minute": 26}
